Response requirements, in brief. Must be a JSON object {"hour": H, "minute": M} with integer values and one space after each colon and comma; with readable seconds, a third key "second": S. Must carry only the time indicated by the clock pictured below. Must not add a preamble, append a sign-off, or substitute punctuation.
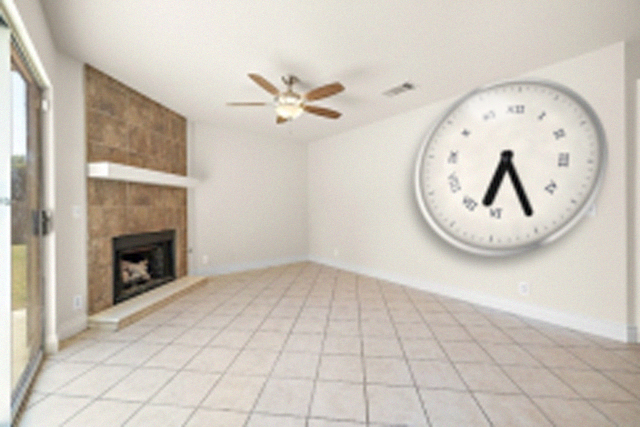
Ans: {"hour": 6, "minute": 25}
